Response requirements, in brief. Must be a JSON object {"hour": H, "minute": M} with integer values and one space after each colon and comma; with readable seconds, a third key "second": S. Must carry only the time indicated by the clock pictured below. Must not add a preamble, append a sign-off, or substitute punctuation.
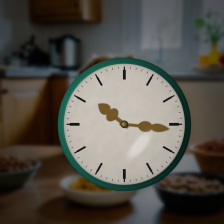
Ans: {"hour": 10, "minute": 16}
